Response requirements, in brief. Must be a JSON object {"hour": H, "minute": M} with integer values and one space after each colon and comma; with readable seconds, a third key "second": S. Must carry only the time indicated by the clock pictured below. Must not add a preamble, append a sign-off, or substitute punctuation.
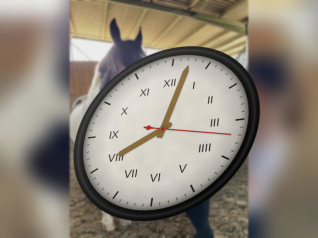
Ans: {"hour": 8, "minute": 2, "second": 17}
